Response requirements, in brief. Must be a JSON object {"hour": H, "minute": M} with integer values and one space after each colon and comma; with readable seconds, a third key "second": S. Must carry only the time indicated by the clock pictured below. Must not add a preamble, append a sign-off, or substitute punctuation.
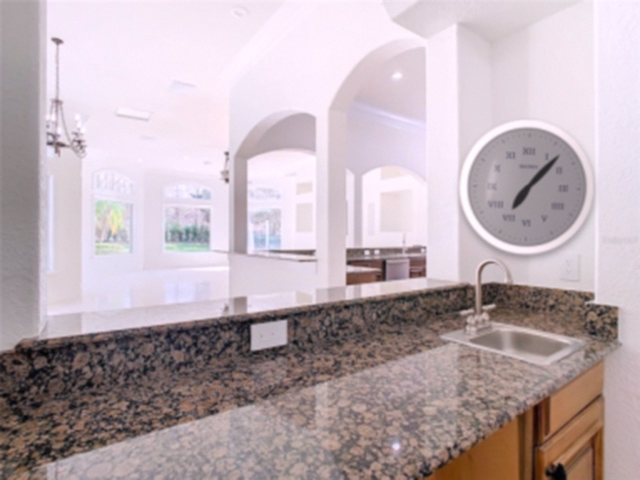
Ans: {"hour": 7, "minute": 7}
